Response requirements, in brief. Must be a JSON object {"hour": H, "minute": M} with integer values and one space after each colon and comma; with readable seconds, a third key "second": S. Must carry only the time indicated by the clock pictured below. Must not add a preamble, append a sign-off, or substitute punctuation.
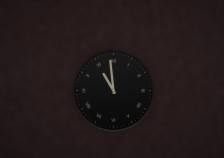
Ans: {"hour": 10, "minute": 59}
